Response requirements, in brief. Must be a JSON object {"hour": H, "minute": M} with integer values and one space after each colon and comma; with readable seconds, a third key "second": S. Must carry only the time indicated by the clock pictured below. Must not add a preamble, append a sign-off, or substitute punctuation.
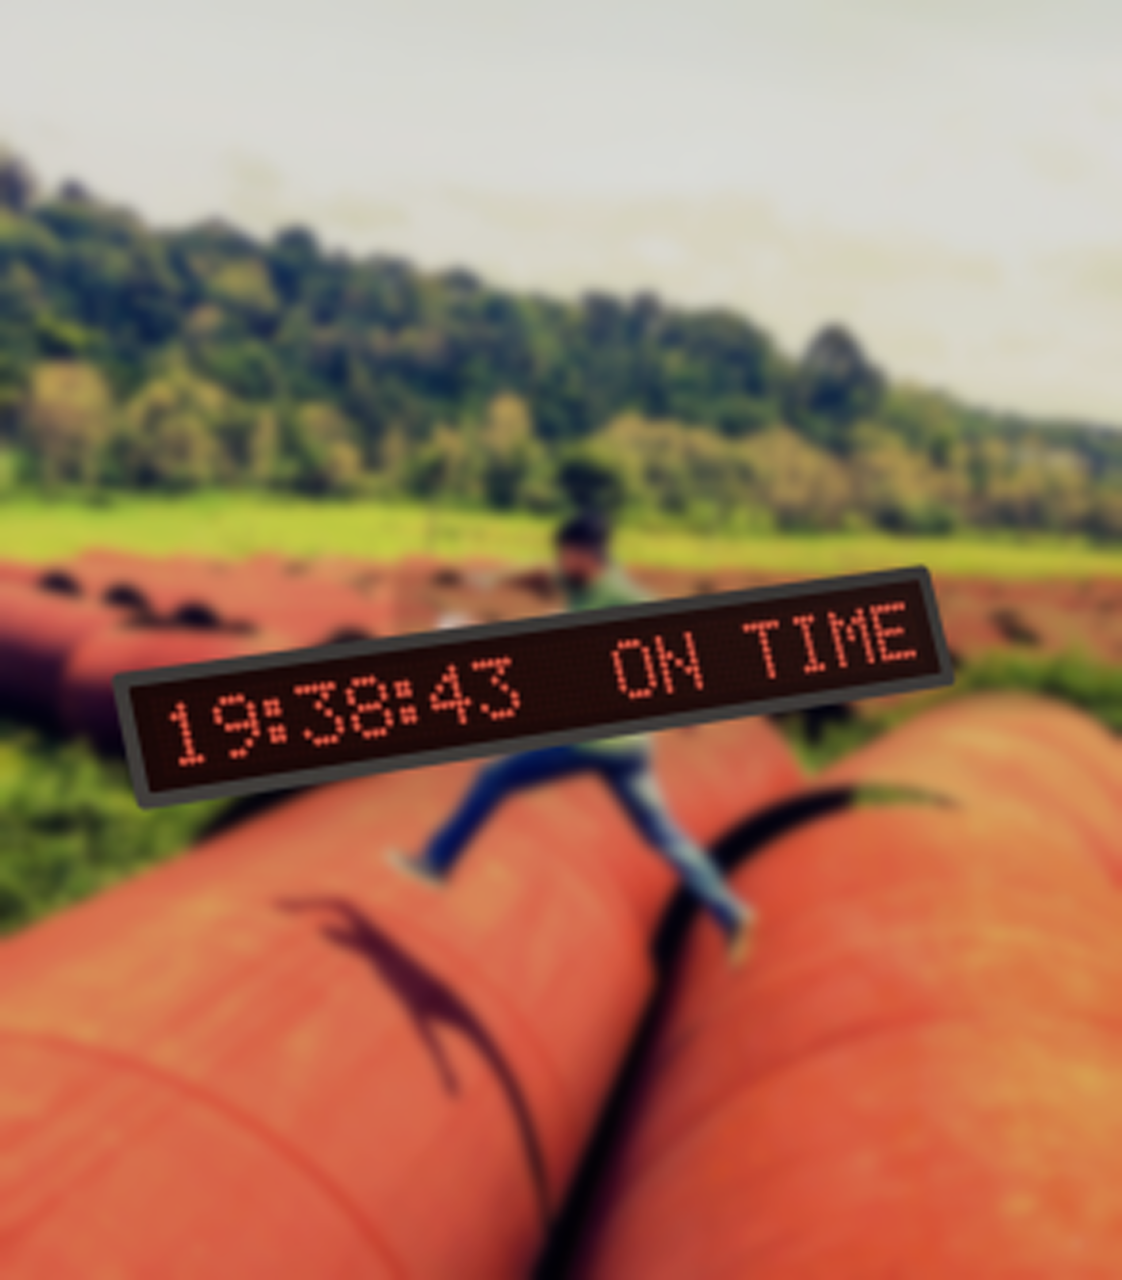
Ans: {"hour": 19, "minute": 38, "second": 43}
